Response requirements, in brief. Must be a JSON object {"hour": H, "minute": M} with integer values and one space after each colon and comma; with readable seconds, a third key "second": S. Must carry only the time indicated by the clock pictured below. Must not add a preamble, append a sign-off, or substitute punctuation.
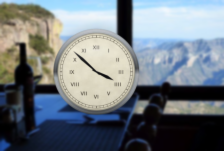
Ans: {"hour": 3, "minute": 52}
